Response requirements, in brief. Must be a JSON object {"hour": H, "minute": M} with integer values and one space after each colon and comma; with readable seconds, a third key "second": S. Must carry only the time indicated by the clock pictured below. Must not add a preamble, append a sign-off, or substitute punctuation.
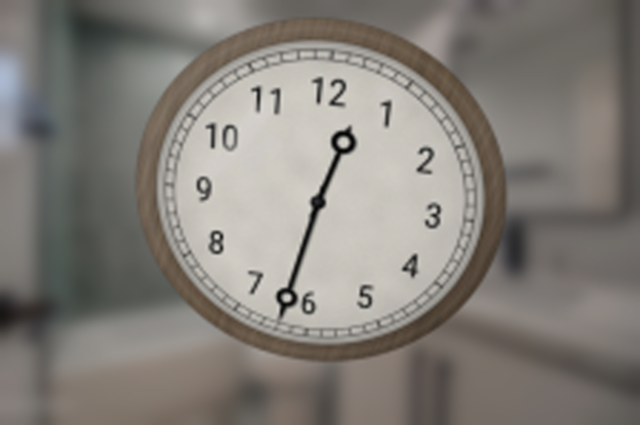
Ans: {"hour": 12, "minute": 32}
